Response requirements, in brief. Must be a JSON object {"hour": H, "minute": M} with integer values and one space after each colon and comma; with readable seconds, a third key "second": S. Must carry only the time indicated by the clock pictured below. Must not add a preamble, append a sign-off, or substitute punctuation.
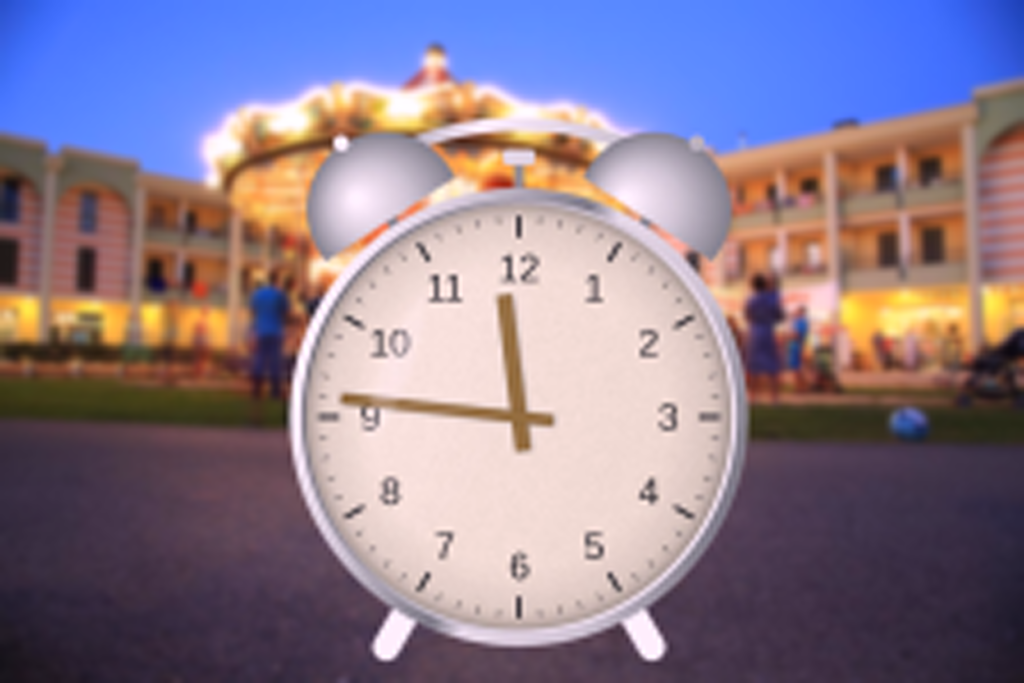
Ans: {"hour": 11, "minute": 46}
